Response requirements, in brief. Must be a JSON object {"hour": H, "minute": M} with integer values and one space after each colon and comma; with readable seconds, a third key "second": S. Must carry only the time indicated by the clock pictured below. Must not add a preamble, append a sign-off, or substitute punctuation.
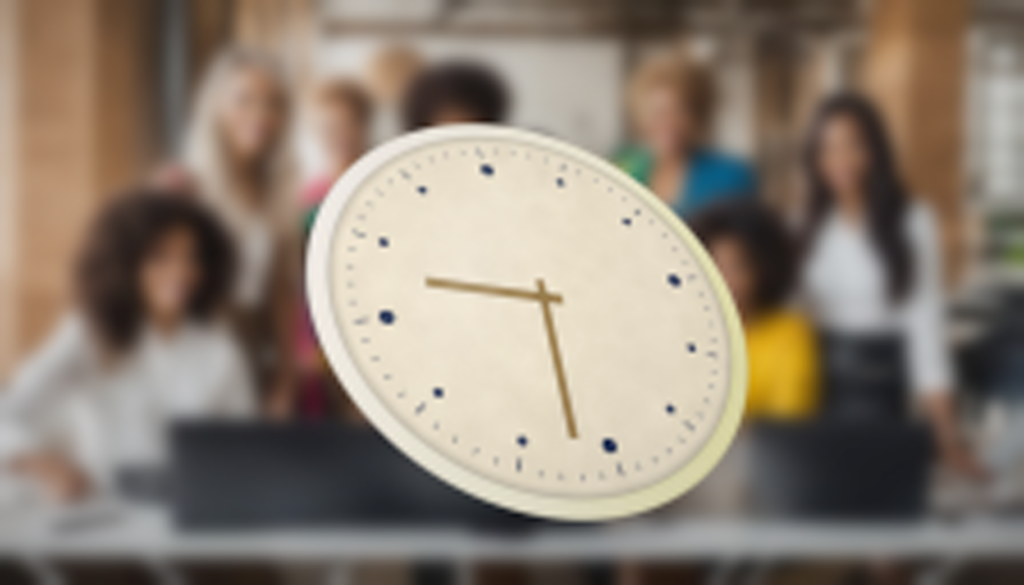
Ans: {"hour": 9, "minute": 32}
